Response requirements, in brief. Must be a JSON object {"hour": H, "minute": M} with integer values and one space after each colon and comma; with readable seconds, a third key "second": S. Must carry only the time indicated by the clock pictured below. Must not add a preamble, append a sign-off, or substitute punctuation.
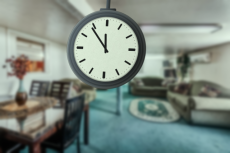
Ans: {"hour": 11, "minute": 54}
